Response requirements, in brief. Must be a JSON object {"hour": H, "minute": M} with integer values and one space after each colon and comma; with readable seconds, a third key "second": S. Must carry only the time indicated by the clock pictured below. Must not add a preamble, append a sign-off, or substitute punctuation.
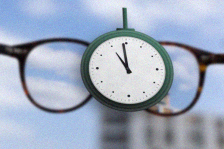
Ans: {"hour": 10, "minute": 59}
